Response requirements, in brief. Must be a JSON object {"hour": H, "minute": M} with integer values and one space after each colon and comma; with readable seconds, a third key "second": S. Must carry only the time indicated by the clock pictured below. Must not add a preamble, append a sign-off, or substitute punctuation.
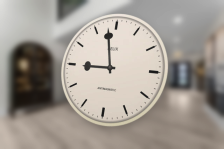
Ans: {"hour": 8, "minute": 58}
